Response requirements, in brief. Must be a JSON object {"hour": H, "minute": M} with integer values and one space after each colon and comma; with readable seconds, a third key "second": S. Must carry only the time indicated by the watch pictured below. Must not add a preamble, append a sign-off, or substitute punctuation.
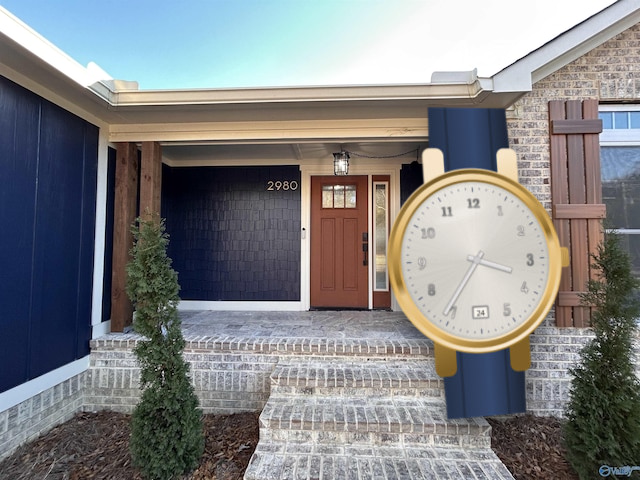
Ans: {"hour": 3, "minute": 36}
